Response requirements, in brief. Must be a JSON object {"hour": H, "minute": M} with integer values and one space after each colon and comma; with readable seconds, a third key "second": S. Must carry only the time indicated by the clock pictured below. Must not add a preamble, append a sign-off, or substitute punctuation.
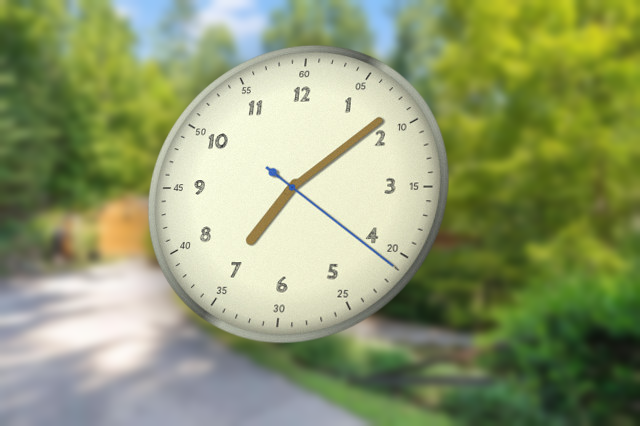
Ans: {"hour": 7, "minute": 8, "second": 21}
